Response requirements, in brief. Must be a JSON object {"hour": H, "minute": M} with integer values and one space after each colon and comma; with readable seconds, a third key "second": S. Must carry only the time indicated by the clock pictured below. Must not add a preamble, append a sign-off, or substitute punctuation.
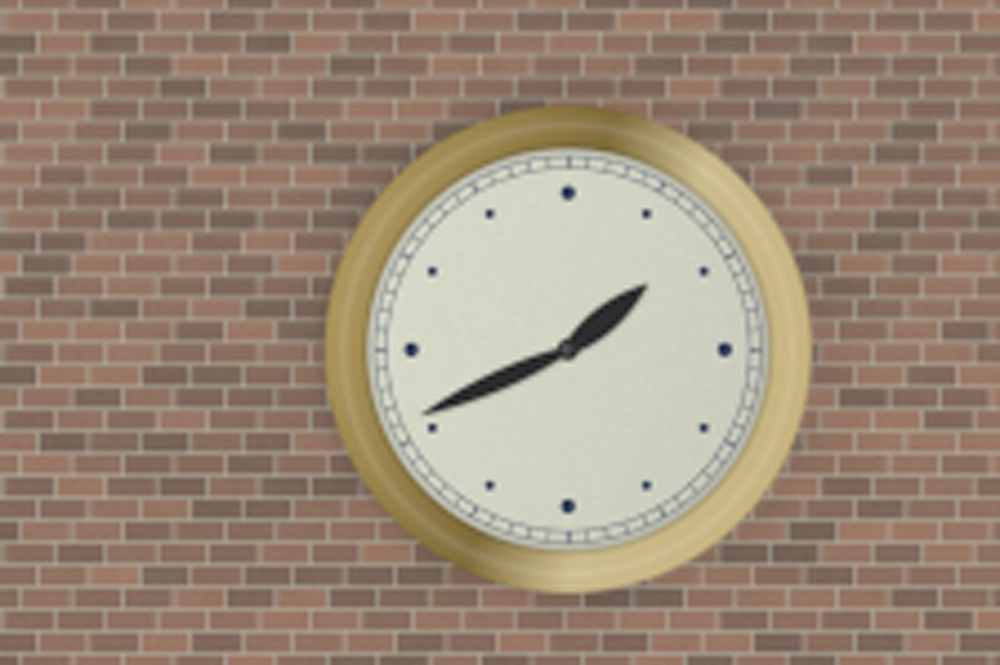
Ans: {"hour": 1, "minute": 41}
